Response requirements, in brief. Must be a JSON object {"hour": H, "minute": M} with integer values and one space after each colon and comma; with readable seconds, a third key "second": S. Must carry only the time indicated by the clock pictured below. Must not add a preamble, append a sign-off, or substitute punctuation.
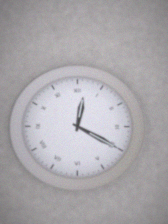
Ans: {"hour": 12, "minute": 20}
